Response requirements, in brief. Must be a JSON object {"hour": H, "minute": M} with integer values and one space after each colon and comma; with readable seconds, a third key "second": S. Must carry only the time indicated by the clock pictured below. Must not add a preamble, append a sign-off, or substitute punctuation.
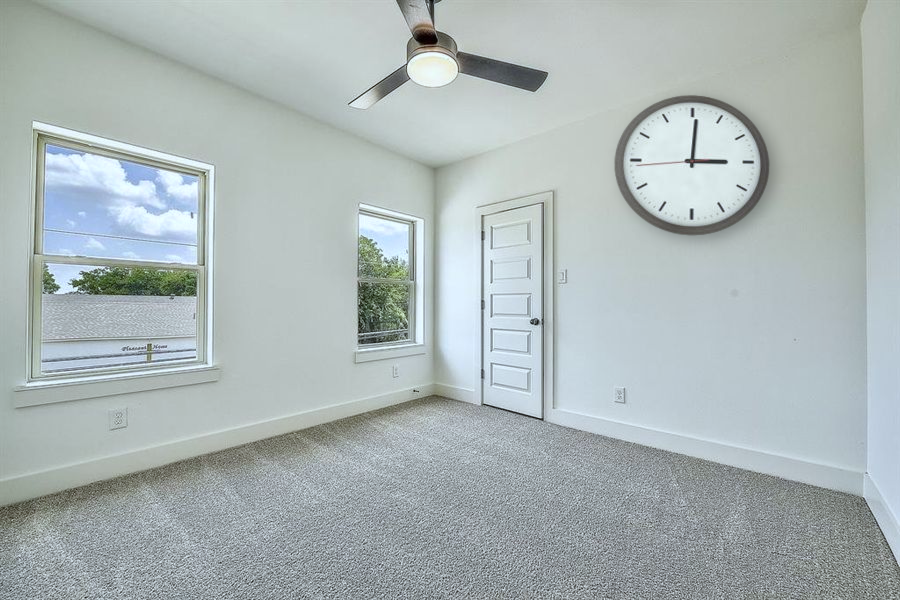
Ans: {"hour": 3, "minute": 0, "second": 44}
